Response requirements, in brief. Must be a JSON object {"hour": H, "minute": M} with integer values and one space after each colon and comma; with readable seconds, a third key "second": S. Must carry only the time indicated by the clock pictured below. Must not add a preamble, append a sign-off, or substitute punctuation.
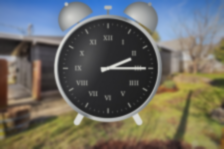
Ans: {"hour": 2, "minute": 15}
